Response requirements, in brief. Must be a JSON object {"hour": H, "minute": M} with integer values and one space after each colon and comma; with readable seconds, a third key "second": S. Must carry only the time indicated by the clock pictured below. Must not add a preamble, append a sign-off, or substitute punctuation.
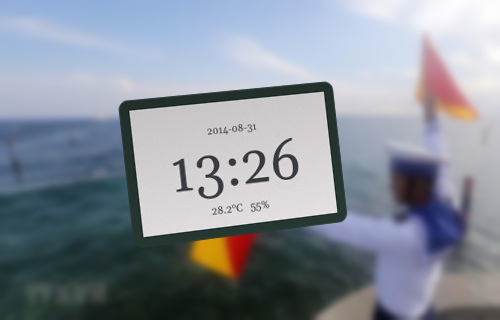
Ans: {"hour": 13, "minute": 26}
